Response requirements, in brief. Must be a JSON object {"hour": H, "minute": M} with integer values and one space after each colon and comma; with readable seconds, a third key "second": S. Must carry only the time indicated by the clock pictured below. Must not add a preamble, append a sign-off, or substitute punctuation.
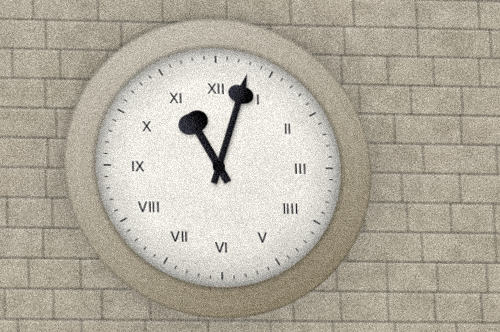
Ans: {"hour": 11, "minute": 3}
